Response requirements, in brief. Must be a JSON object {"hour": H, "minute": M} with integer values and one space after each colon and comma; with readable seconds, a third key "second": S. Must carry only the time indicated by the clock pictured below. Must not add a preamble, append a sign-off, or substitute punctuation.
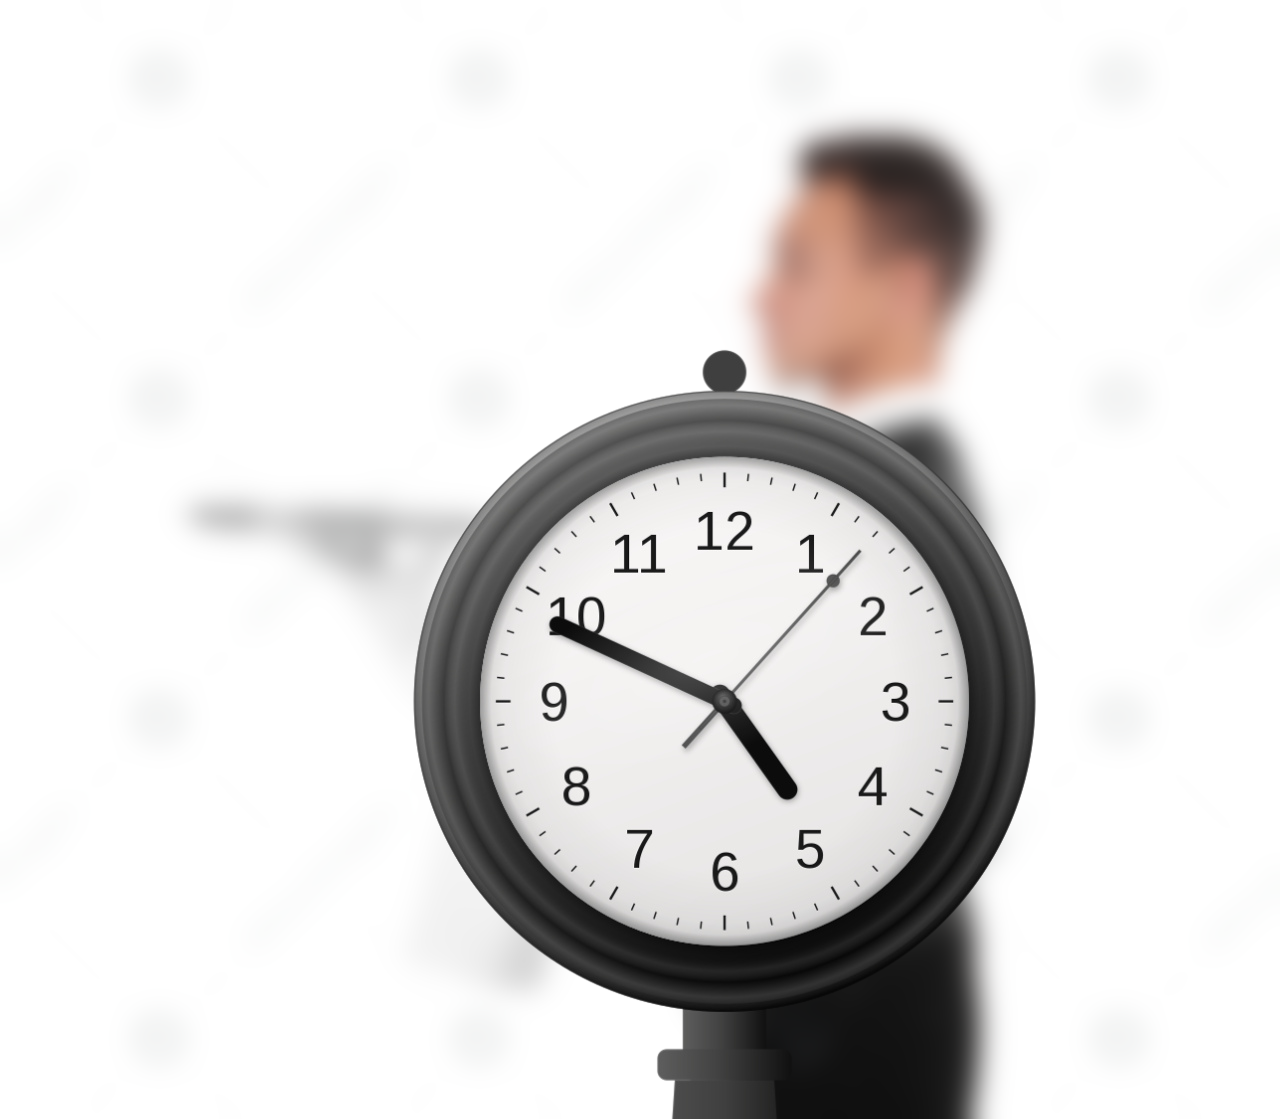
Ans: {"hour": 4, "minute": 49, "second": 7}
